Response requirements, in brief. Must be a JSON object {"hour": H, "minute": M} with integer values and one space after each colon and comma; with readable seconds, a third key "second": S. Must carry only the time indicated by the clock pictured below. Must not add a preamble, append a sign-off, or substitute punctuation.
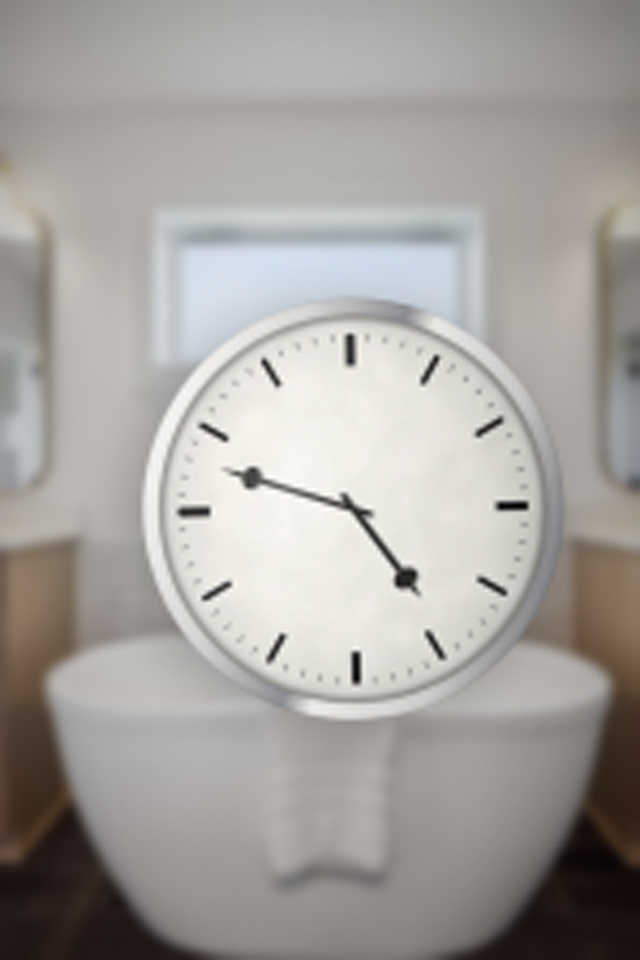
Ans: {"hour": 4, "minute": 48}
